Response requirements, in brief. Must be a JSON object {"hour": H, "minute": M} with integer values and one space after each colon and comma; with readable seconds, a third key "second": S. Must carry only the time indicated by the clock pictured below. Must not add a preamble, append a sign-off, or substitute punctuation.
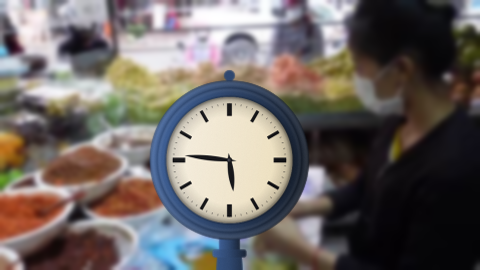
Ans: {"hour": 5, "minute": 46}
